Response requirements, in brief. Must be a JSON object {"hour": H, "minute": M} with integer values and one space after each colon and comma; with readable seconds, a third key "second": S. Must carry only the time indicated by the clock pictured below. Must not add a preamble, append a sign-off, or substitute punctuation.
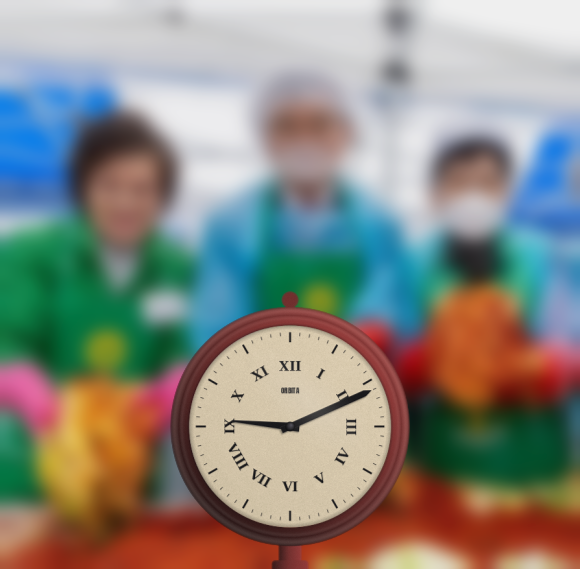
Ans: {"hour": 9, "minute": 11}
